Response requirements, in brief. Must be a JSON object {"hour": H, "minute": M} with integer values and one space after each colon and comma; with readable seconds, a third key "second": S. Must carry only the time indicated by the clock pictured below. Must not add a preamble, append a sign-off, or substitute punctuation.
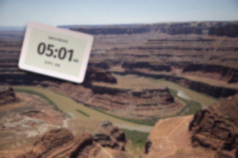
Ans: {"hour": 5, "minute": 1}
